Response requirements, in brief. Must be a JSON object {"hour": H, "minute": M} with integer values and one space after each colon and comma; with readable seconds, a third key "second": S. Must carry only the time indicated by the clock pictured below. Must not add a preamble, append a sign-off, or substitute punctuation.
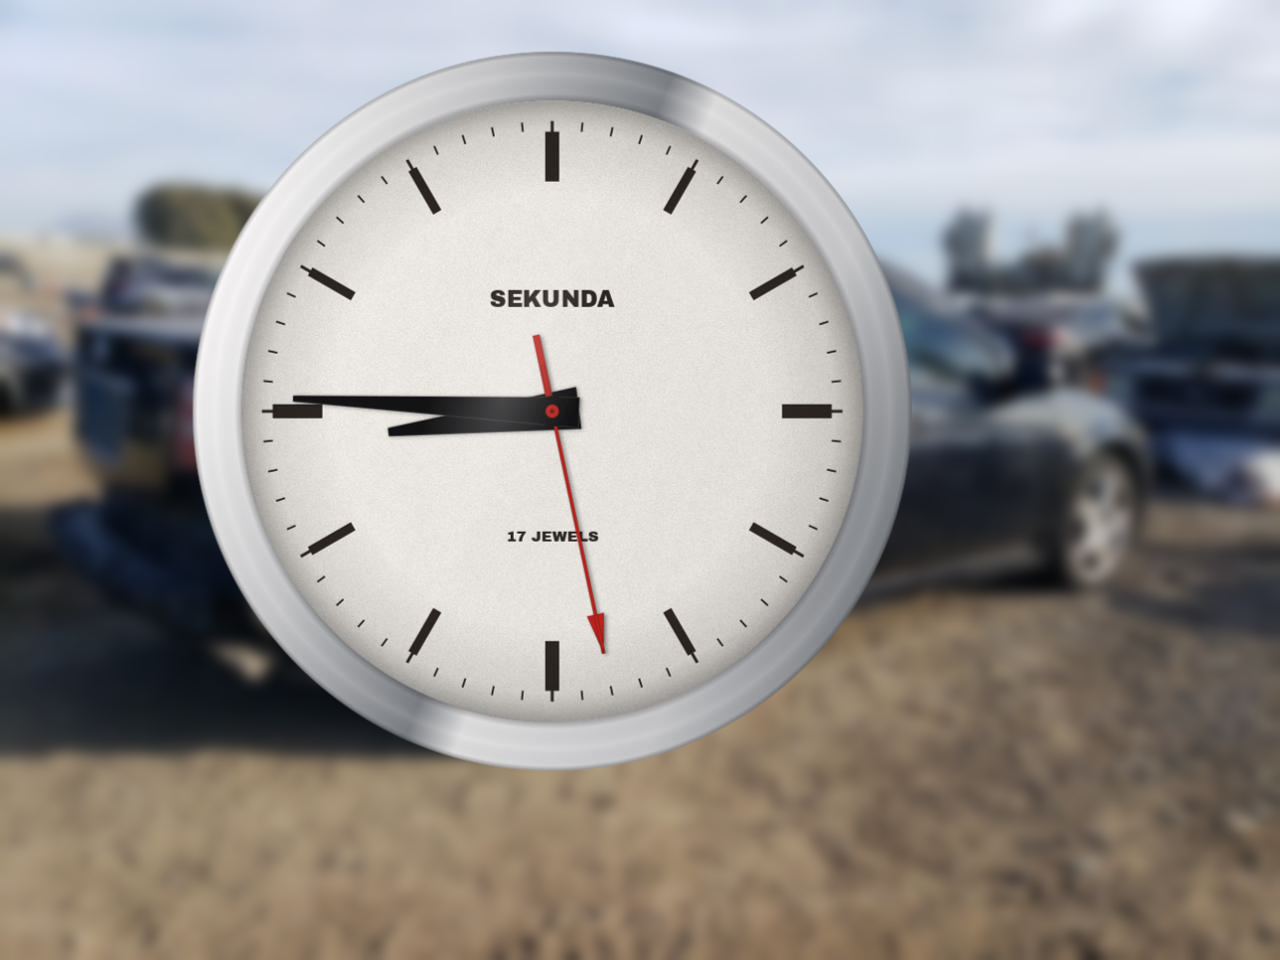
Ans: {"hour": 8, "minute": 45, "second": 28}
